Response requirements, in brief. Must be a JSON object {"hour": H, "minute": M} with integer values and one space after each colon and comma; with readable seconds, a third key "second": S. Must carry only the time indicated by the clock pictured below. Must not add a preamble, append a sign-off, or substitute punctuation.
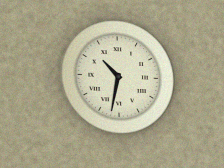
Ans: {"hour": 10, "minute": 32}
